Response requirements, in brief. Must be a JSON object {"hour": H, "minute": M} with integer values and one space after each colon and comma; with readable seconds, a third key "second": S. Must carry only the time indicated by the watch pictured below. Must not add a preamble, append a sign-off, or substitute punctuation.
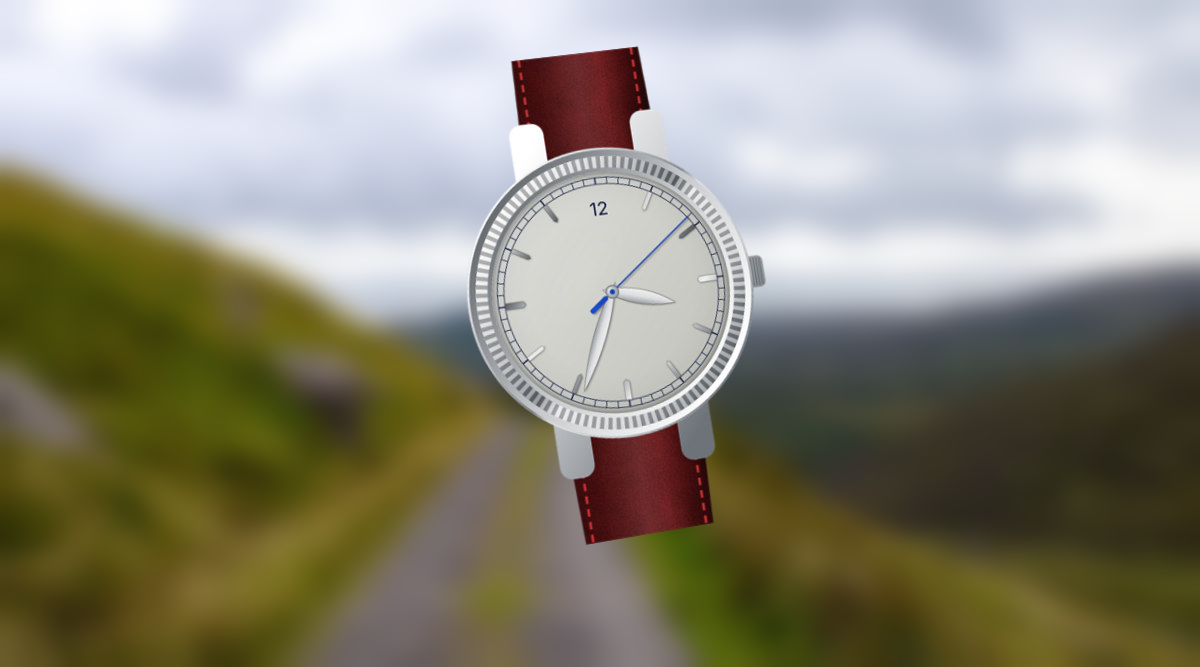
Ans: {"hour": 3, "minute": 34, "second": 9}
